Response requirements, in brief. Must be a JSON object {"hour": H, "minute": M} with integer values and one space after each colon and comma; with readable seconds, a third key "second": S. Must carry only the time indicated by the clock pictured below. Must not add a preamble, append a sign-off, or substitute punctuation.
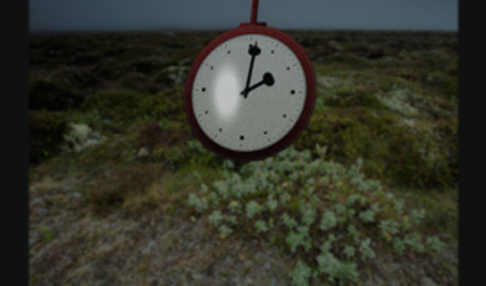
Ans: {"hour": 2, "minute": 1}
